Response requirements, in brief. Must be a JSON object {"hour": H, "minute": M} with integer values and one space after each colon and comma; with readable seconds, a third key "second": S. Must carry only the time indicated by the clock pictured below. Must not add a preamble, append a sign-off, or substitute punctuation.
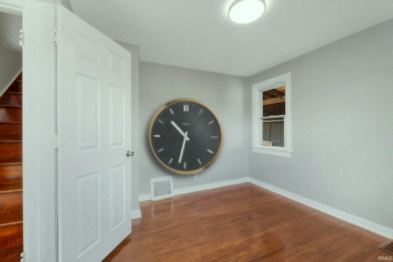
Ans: {"hour": 10, "minute": 32}
